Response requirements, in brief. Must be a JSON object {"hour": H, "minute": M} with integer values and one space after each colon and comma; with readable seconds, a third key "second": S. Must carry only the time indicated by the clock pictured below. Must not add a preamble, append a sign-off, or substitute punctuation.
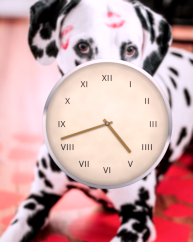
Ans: {"hour": 4, "minute": 42}
